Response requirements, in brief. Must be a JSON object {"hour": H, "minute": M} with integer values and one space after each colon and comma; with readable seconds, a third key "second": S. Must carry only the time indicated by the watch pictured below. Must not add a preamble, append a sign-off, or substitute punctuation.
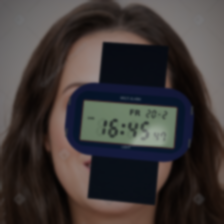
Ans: {"hour": 16, "minute": 45}
